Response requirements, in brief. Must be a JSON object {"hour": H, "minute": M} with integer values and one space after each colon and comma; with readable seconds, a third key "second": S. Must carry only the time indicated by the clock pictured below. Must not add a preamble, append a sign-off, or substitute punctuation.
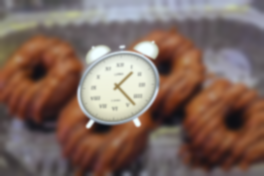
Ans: {"hour": 1, "minute": 23}
